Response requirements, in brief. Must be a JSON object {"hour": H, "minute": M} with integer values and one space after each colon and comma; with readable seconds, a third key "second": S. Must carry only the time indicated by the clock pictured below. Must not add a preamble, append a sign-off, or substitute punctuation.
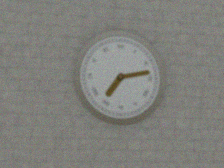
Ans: {"hour": 7, "minute": 13}
